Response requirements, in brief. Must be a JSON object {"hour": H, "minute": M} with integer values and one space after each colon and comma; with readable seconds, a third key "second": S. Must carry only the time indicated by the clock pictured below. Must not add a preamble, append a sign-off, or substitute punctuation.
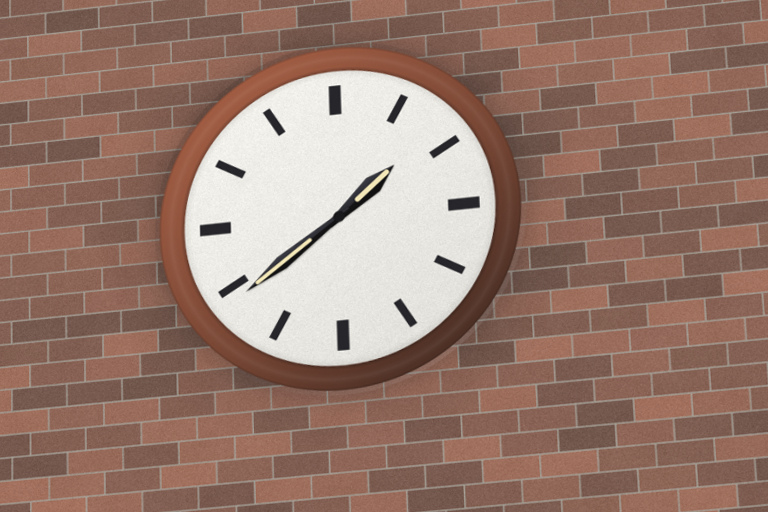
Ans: {"hour": 1, "minute": 39}
